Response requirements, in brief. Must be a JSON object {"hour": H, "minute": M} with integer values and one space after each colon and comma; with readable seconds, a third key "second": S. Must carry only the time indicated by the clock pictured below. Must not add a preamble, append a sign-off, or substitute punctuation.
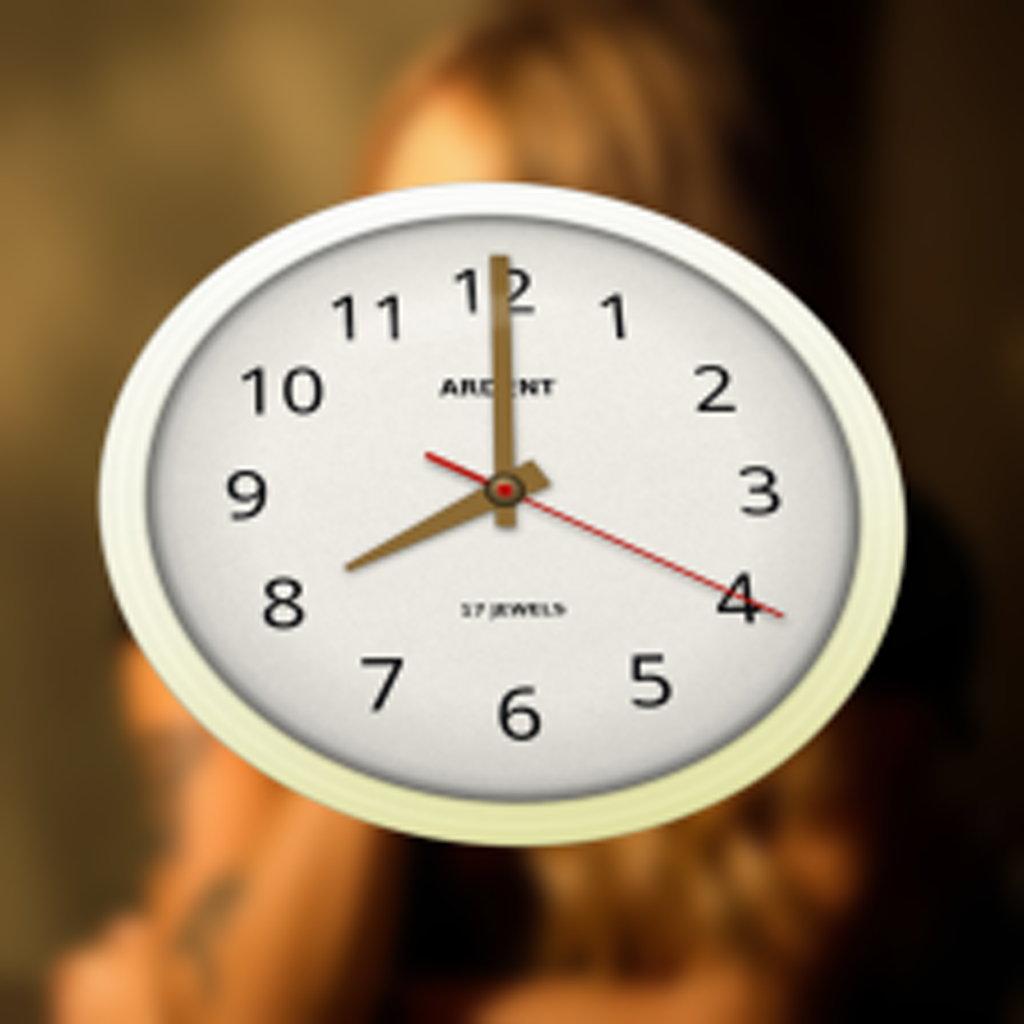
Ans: {"hour": 8, "minute": 0, "second": 20}
